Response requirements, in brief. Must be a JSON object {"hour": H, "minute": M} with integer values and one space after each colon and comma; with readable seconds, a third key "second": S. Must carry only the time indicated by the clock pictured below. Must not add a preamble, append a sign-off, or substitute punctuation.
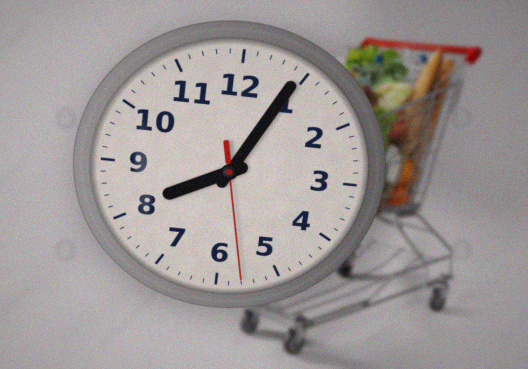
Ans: {"hour": 8, "minute": 4, "second": 28}
